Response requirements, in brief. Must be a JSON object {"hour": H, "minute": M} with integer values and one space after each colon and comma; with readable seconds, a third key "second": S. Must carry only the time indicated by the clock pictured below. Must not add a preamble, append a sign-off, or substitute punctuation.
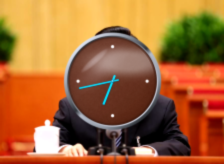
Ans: {"hour": 6, "minute": 43}
